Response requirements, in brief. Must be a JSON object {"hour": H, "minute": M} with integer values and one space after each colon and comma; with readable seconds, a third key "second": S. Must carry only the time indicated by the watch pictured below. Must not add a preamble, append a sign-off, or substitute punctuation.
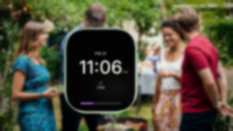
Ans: {"hour": 11, "minute": 6}
